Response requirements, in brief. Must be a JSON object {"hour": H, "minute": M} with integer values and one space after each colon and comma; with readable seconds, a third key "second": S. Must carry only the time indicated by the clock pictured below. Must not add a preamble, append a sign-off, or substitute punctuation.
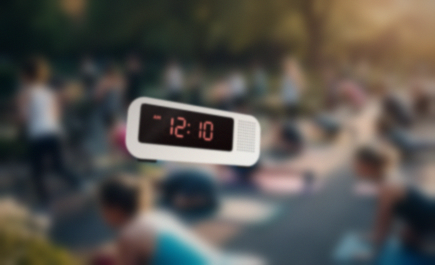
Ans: {"hour": 12, "minute": 10}
